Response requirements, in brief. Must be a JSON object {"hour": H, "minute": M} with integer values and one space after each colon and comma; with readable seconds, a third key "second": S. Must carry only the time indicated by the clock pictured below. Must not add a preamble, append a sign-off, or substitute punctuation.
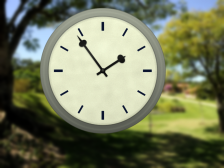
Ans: {"hour": 1, "minute": 54}
